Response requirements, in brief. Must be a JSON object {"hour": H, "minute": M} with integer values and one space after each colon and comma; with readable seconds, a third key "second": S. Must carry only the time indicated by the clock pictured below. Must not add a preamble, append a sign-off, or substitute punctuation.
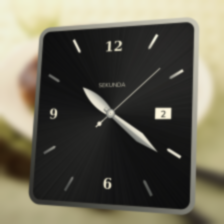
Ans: {"hour": 10, "minute": 21, "second": 8}
